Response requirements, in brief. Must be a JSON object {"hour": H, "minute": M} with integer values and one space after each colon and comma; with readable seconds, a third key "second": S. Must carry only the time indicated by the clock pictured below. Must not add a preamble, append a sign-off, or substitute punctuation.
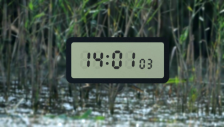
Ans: {"hour": 14, "minute": 1, "second": 3}
